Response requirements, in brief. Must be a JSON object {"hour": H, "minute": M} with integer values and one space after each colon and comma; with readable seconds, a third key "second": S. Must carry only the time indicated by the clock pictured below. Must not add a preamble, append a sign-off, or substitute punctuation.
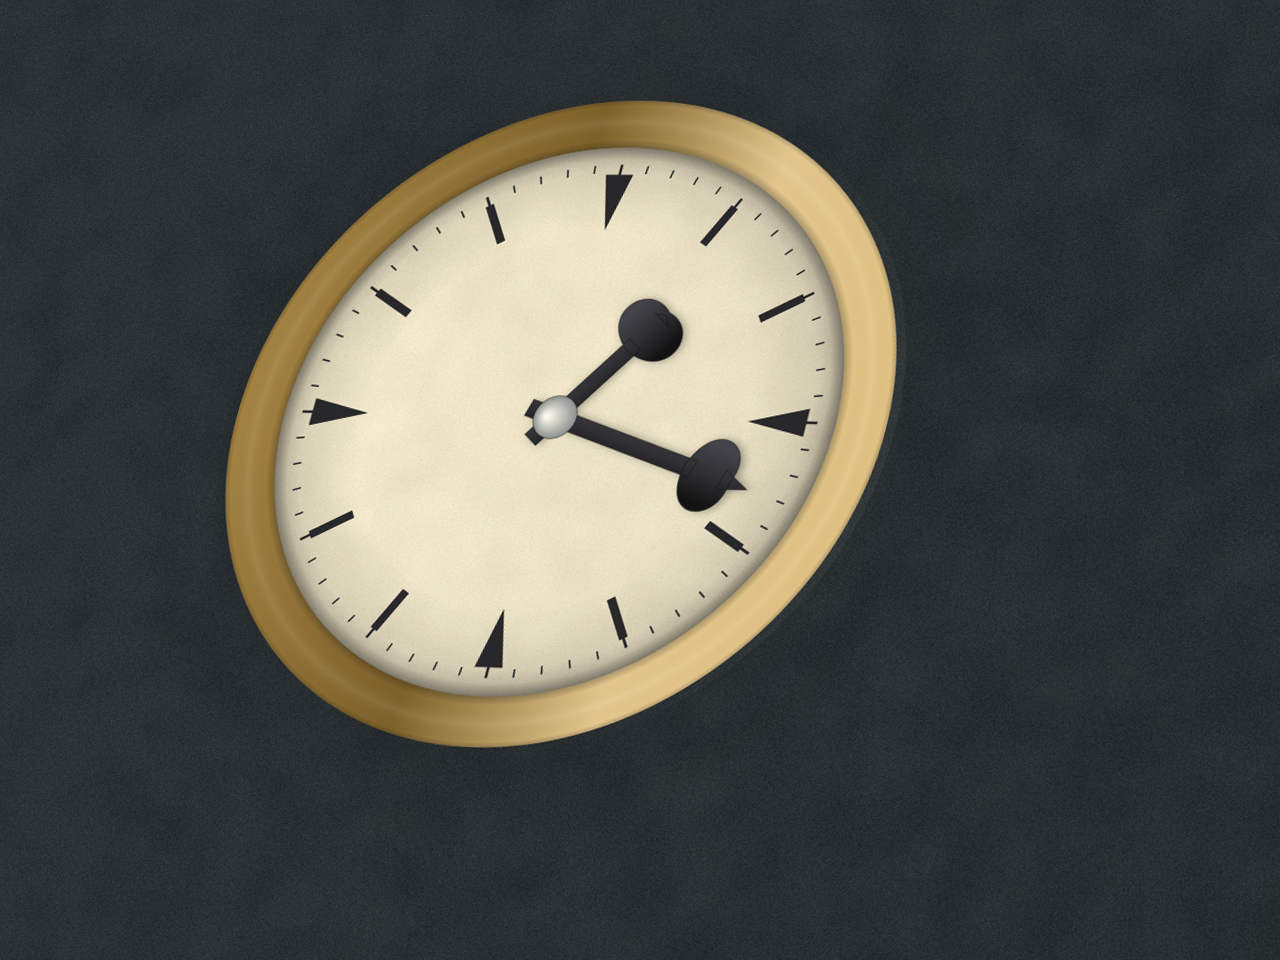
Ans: {"hour": 1, "minute": 18}
